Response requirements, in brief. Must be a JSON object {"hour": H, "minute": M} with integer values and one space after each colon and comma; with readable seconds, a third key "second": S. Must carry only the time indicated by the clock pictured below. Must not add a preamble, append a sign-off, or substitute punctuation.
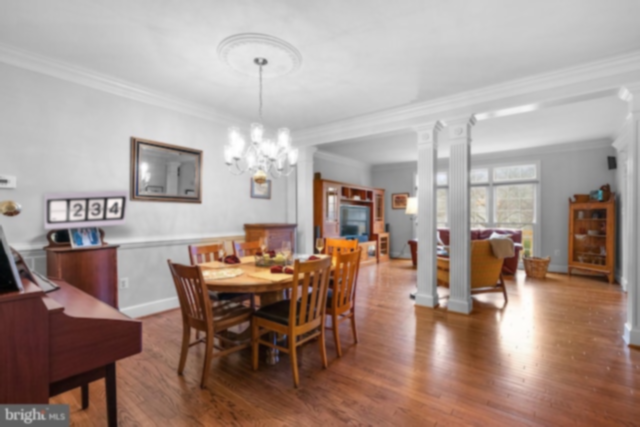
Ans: {"hour": 2, "minute": 34}
